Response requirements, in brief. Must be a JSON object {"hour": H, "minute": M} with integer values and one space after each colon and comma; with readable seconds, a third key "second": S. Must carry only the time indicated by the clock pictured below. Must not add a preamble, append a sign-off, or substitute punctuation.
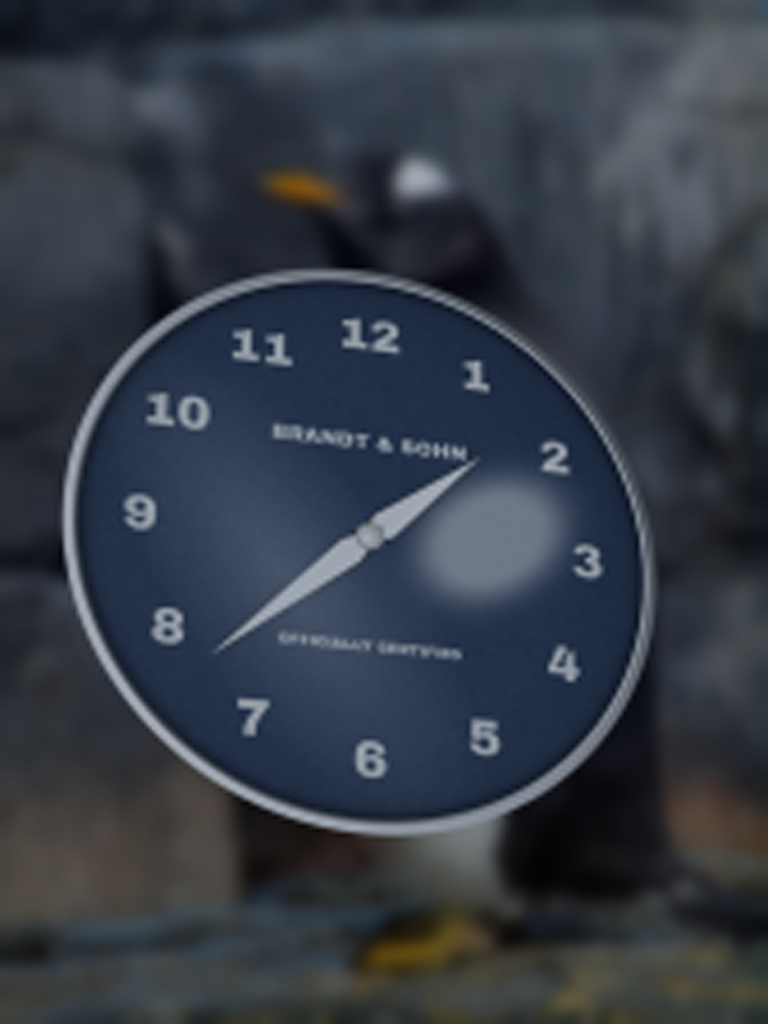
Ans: {"hour": 1, "minute": 38}
